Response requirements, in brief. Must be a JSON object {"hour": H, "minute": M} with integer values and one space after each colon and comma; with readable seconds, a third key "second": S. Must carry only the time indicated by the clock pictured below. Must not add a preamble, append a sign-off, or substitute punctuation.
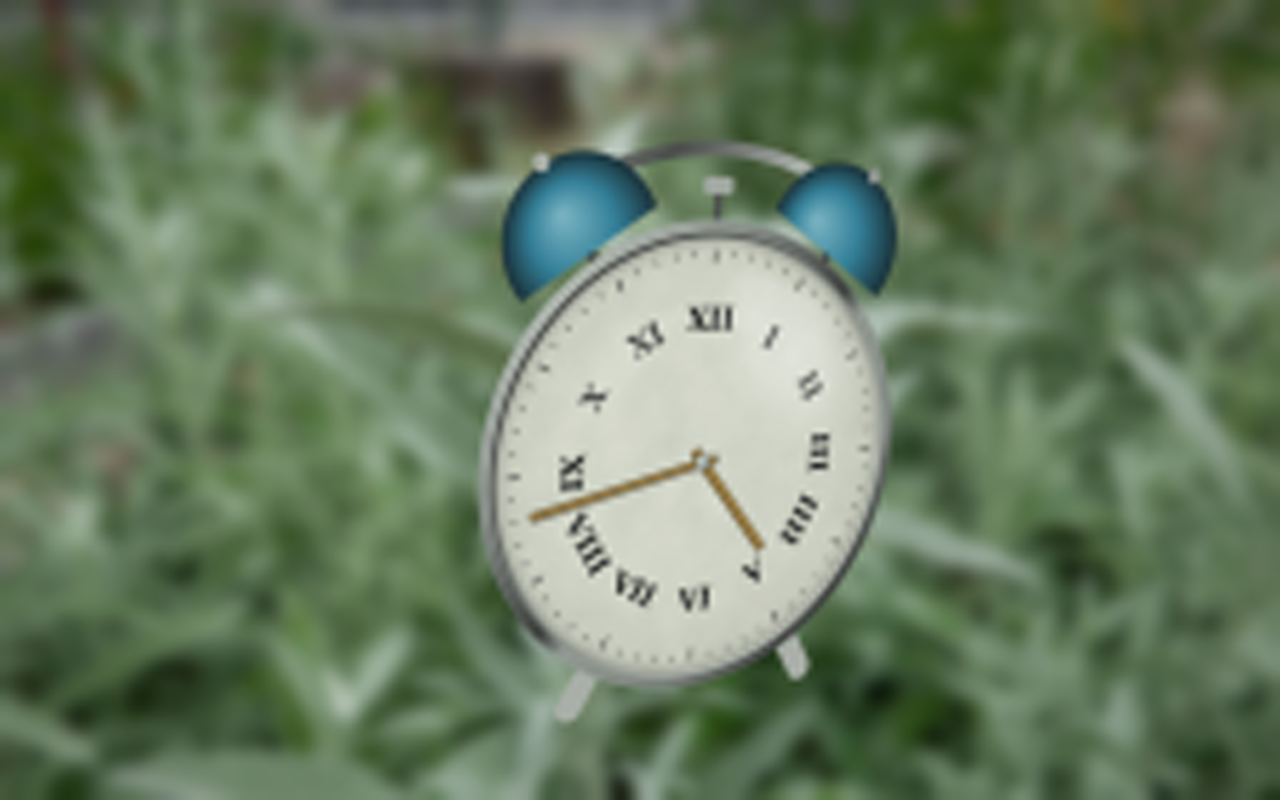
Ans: {"hour": 4, "minute": 43}
